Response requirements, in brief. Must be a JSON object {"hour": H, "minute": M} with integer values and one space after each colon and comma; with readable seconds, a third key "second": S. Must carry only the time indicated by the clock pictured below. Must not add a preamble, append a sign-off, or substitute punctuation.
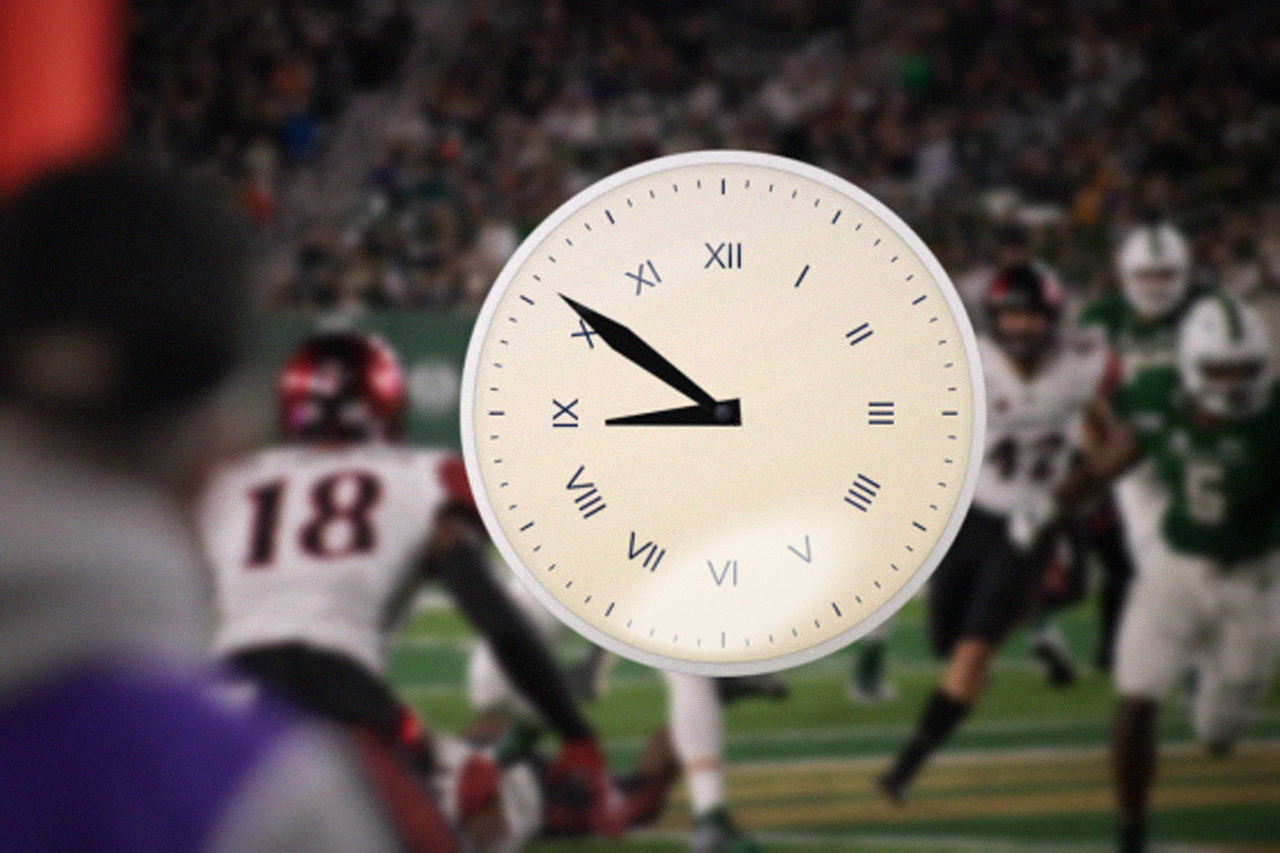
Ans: {"hour": 8, "minute": 51}
